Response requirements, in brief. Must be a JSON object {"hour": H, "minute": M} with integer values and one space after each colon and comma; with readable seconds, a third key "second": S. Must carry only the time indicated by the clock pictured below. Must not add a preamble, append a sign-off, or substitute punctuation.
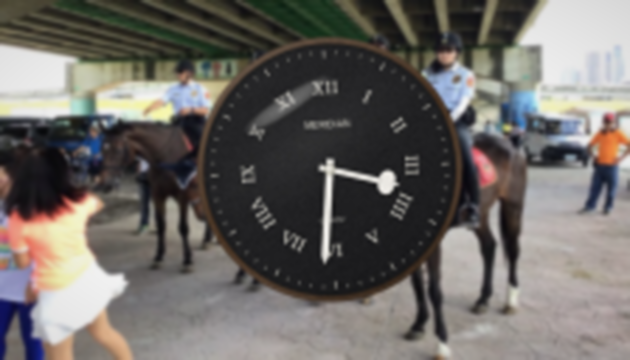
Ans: {"hour": 3, "minute": 31}
